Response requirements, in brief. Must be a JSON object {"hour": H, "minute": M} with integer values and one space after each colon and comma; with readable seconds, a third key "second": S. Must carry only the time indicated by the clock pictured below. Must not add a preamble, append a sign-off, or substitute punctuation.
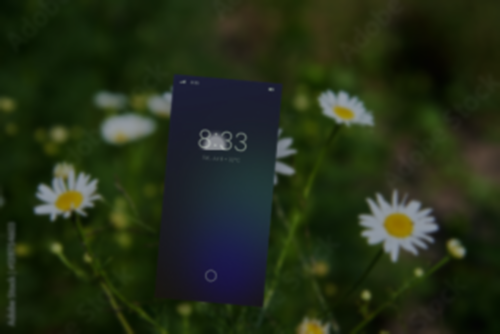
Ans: {"hour": 8, "minute": 33}
